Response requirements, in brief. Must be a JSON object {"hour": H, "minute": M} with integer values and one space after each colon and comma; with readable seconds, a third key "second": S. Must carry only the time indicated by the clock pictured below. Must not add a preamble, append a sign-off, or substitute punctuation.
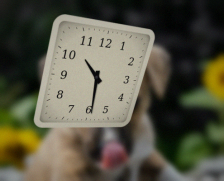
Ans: {"hour": 10, "minute": 29}
